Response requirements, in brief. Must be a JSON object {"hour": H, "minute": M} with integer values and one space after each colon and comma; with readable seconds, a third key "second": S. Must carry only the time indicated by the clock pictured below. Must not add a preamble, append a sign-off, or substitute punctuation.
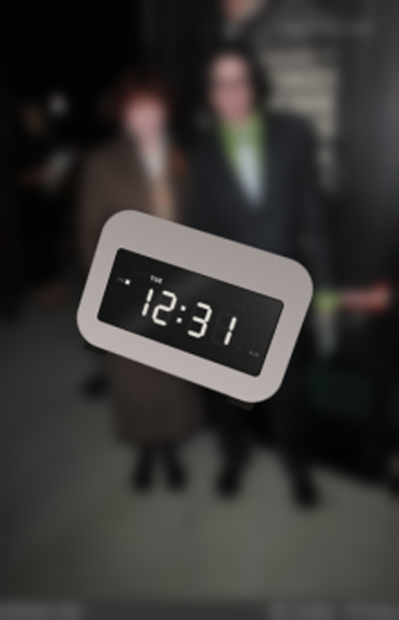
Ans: {"hour": 12, "minute": 31}
